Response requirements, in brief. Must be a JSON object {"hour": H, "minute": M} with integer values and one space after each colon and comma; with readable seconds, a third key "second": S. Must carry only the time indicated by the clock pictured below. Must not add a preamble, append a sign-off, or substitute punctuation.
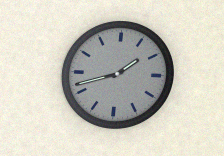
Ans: {"hour": 1, "minute": 42}
